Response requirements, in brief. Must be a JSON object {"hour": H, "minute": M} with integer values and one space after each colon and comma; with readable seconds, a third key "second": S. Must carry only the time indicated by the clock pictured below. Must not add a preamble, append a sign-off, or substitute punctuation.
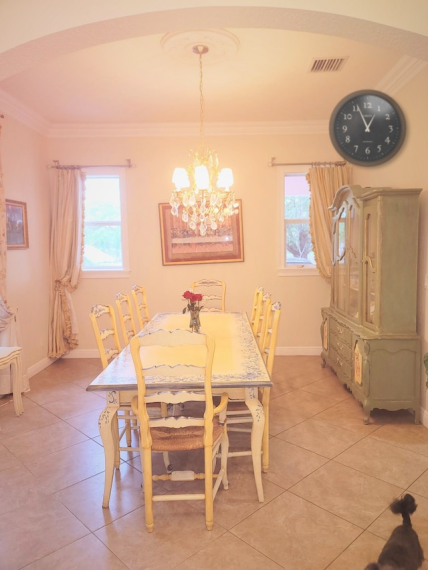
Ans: {"hour": 12, "minute": 56}
